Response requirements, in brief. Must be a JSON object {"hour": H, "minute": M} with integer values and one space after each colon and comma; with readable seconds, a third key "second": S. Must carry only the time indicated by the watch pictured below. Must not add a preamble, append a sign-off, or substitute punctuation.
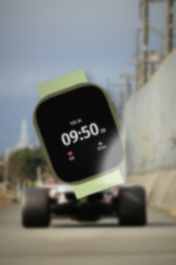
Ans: {"hour": 9, "minute": 50}
